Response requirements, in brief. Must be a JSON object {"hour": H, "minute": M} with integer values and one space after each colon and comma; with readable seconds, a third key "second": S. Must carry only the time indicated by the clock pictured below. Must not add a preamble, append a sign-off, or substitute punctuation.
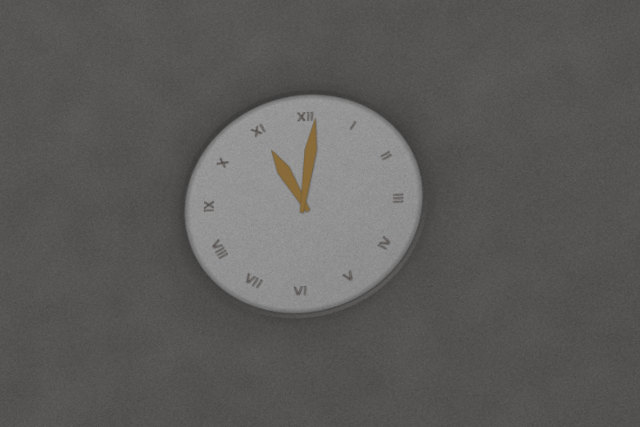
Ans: {"hour": 11, "minute": 1}
